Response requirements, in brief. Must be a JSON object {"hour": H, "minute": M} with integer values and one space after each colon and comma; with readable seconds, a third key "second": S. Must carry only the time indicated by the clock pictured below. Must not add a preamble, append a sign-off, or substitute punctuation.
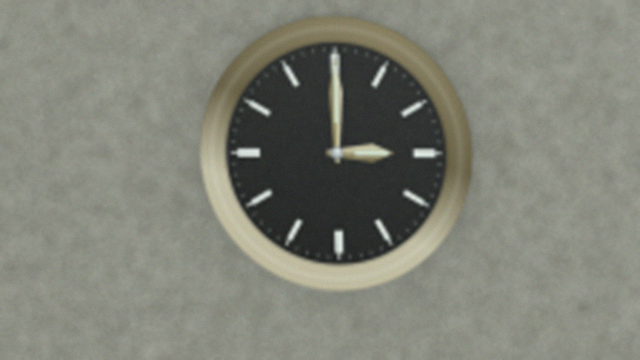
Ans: {"hour": 3, "minute": 0}
